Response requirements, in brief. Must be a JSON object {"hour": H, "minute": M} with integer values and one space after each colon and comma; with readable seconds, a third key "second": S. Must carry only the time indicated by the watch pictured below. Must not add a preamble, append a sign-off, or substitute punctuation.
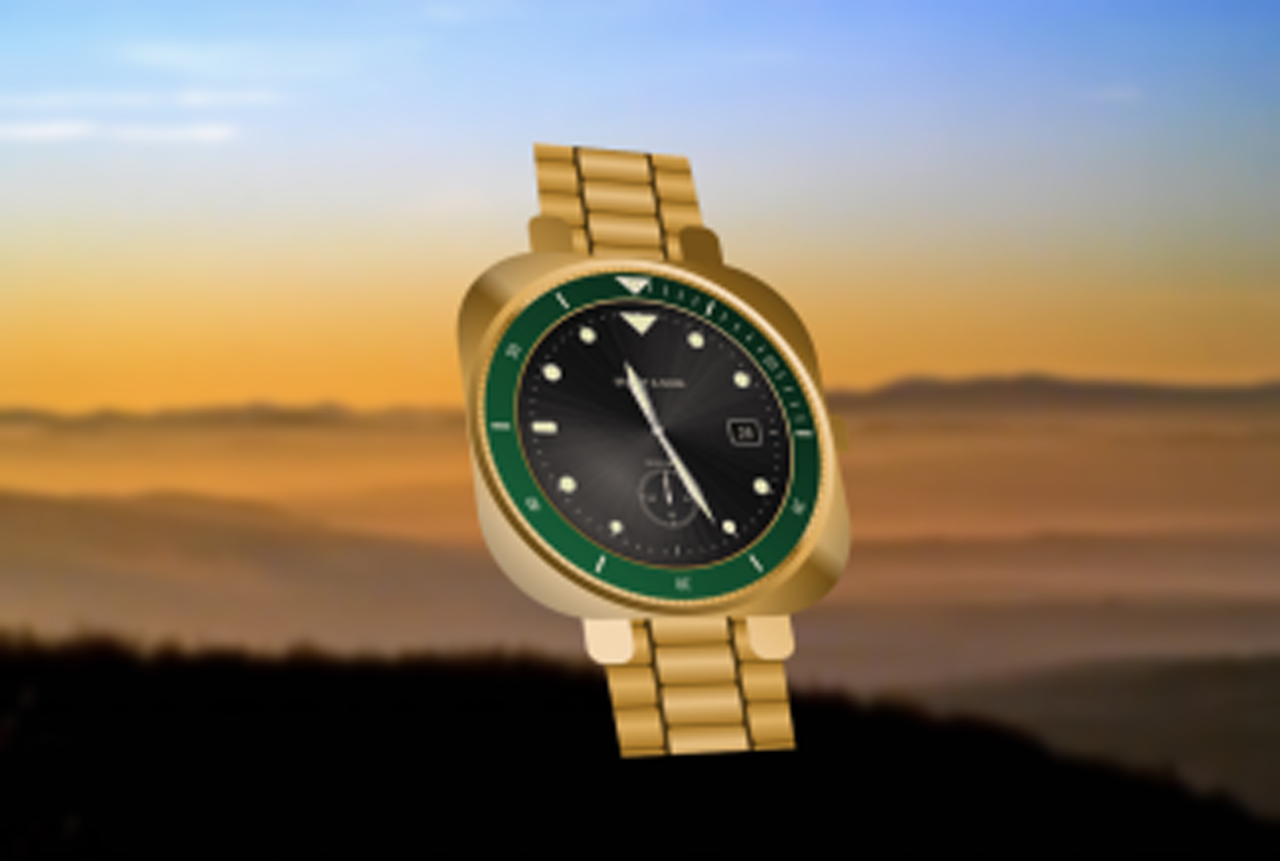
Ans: {"hour": 11, "minute": 26}
